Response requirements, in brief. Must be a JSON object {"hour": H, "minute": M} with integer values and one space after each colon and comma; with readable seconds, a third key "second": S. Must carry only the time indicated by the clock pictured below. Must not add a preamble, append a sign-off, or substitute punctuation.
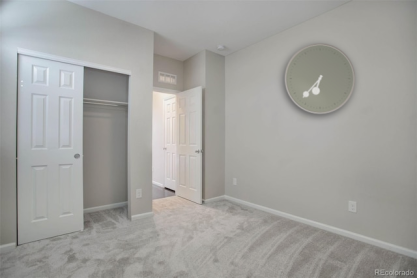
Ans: {"hour": 6, "minute": 37}
